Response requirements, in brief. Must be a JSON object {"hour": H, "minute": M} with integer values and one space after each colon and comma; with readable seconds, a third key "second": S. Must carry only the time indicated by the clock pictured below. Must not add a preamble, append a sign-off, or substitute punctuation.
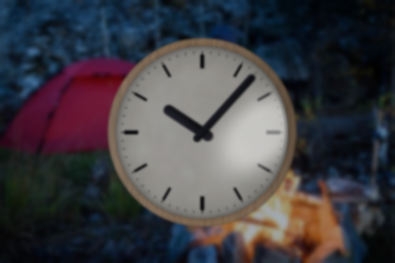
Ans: {"hour": 10, "minute": 7}
